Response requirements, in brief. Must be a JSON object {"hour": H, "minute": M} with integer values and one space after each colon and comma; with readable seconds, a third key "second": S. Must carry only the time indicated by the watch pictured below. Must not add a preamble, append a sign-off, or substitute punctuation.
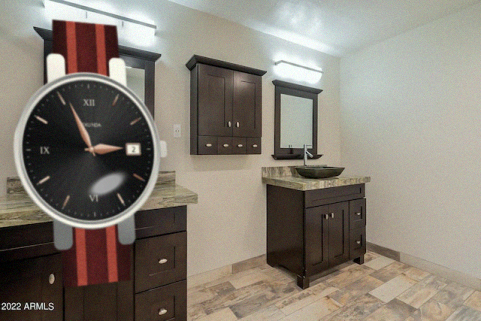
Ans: {"hour": 2, "minute": 56}
